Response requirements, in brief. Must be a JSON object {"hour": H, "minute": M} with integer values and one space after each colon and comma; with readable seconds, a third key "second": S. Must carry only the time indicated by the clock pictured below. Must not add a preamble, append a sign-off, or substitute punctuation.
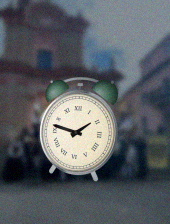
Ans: {"hour": 1, "minute": 47}
